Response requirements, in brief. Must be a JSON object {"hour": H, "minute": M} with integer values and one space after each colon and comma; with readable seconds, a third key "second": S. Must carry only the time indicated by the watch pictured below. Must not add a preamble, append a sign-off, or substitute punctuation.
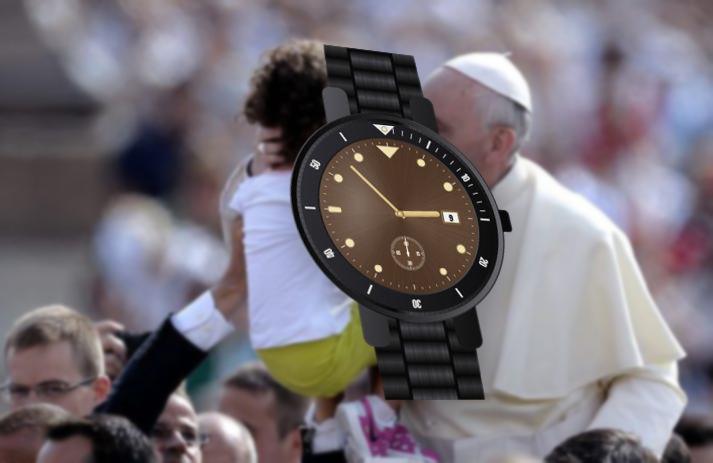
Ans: {"hour": 2, "minute": 53}
